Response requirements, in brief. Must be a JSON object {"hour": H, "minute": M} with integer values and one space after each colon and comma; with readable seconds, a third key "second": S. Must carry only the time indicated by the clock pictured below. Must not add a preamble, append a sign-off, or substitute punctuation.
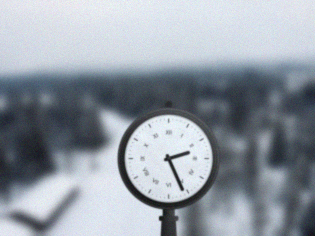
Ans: {"hour": 2, "minute": 26}
